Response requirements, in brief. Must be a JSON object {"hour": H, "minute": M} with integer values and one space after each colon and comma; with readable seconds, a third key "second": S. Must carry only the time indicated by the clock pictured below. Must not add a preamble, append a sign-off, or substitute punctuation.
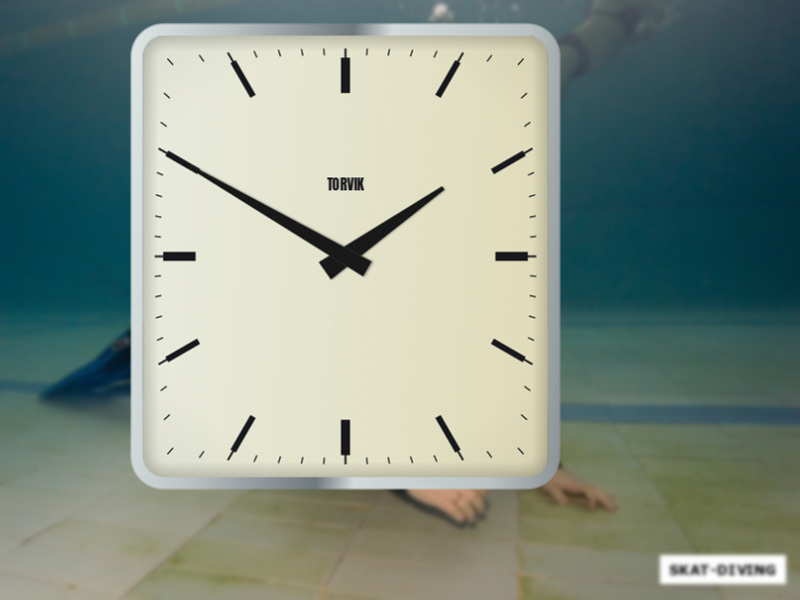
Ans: {"hour": 1, "minute": 50}
